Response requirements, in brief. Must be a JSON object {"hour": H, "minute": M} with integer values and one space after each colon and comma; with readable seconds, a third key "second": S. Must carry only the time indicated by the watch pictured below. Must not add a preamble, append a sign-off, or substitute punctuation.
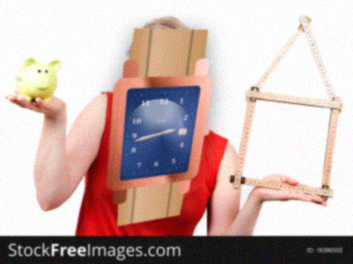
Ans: {"hour": 2, "minute": 43}
